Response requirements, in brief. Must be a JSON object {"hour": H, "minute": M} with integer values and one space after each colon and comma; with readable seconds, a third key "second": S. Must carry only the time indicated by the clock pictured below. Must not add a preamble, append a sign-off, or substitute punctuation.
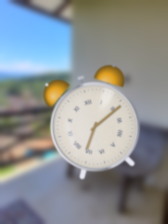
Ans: {"hour": 7, "minute": 11}
